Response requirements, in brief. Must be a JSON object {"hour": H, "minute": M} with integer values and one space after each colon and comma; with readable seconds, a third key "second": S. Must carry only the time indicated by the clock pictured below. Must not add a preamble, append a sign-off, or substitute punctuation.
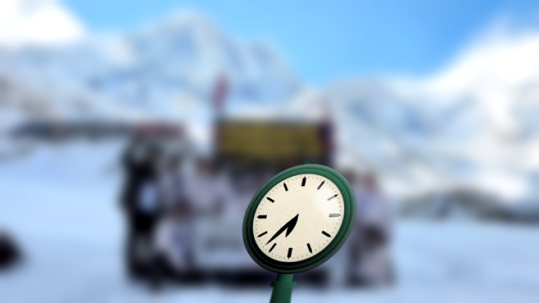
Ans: {"hour": 6, "minute": 37}
